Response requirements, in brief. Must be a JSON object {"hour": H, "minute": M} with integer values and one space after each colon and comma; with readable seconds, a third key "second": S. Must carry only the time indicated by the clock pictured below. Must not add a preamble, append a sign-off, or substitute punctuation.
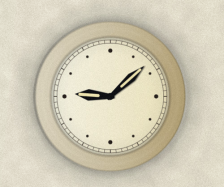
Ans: {"hour": 9, "minute": 8}
